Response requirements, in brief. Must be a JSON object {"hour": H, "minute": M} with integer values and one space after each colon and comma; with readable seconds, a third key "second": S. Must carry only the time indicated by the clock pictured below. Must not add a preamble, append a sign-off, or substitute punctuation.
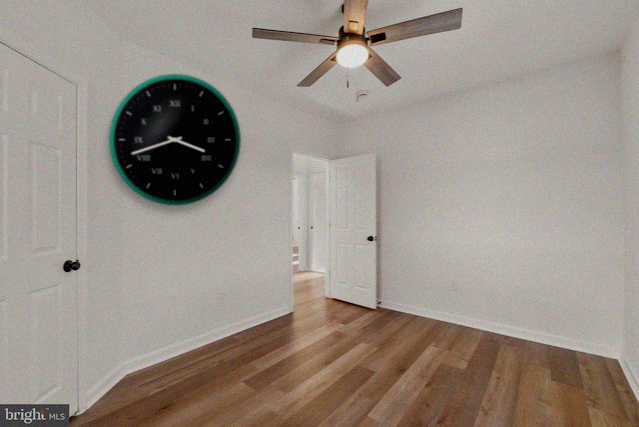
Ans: {"hour": 3, "minute": 42}
